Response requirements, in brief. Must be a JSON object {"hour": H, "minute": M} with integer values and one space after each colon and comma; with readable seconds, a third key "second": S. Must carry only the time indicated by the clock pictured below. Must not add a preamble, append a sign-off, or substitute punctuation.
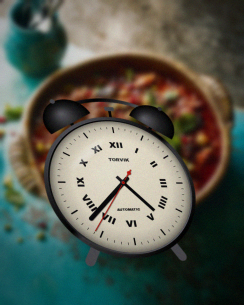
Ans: {"hour": 4, "minute": 37, "second": 36}
